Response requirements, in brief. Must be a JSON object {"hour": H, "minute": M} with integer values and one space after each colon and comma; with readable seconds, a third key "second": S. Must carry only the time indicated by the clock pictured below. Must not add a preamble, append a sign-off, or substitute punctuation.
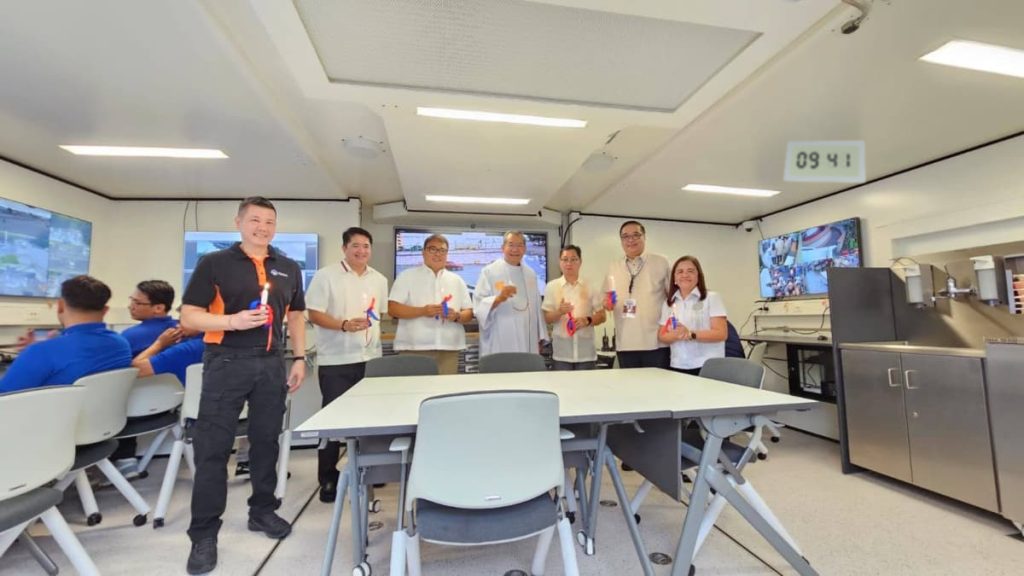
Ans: {"hour": 9, "minute": 41}
